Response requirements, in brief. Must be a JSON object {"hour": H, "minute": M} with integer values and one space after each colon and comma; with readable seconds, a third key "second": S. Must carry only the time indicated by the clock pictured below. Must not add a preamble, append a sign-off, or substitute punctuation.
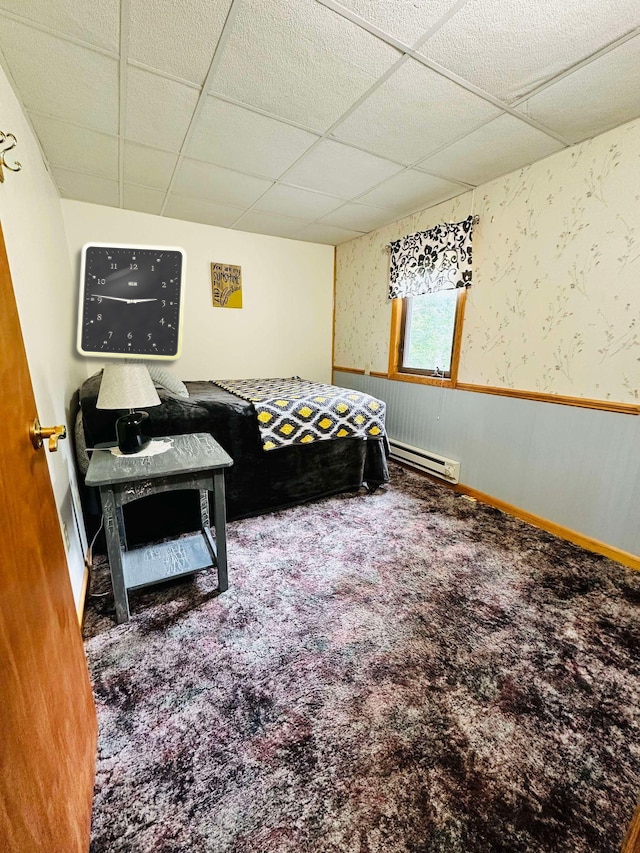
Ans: {"hour": 2, "minute": 46}
